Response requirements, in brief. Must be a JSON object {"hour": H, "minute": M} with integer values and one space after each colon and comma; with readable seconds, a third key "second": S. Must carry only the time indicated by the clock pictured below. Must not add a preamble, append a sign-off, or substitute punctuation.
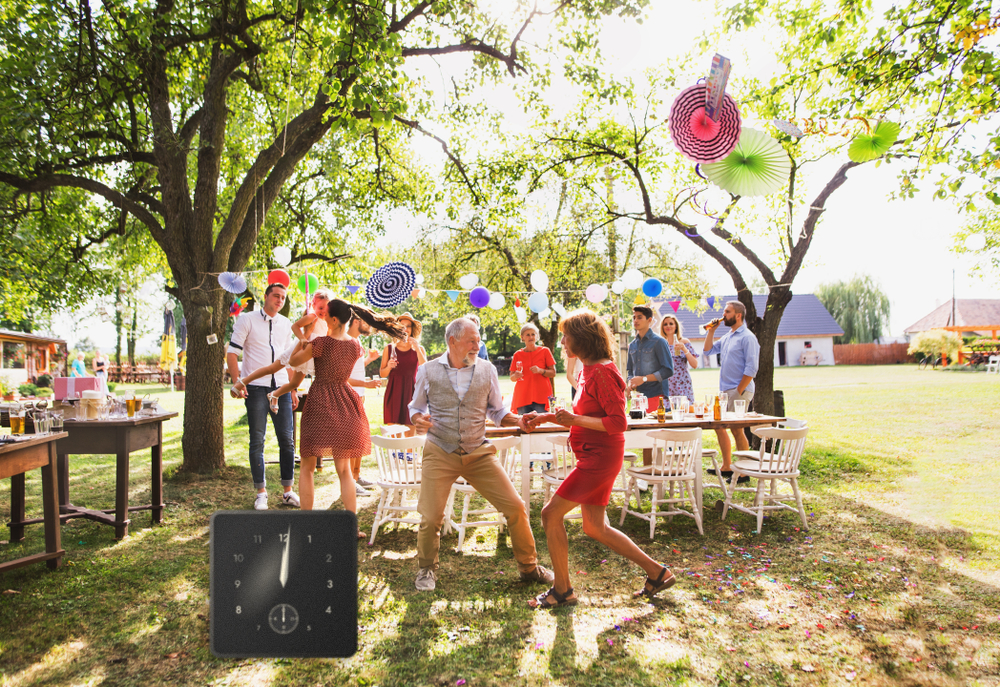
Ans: {"hour": 12, "minute": 1}
